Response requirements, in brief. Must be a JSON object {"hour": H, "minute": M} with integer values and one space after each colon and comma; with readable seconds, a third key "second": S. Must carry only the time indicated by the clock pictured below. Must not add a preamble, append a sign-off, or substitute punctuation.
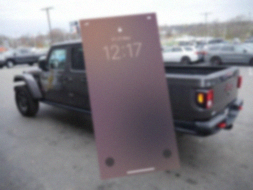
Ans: {"hour": 12, "minute": 17}
